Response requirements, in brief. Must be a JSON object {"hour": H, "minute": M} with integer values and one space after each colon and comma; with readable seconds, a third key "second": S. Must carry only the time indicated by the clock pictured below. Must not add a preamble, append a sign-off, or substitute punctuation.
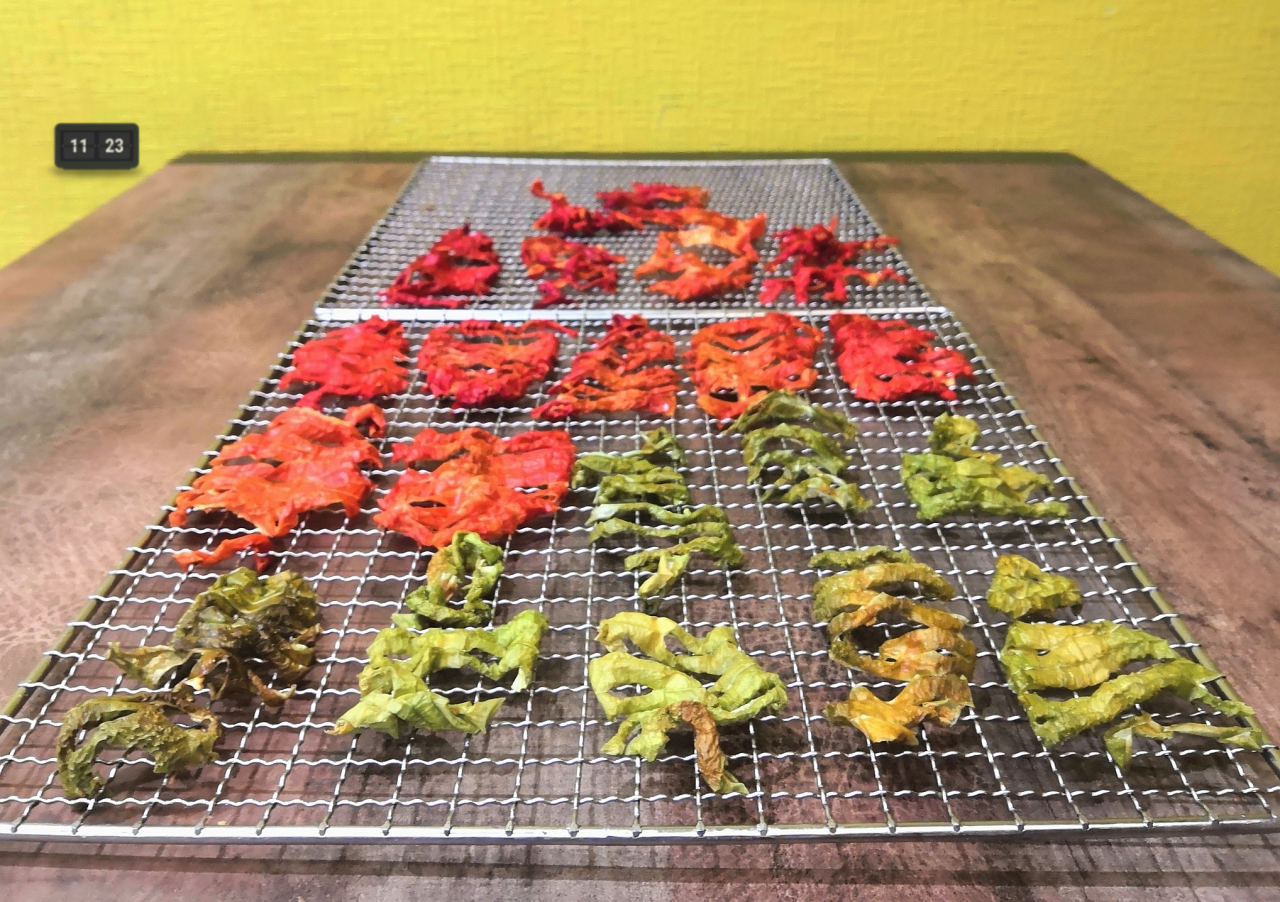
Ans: {"hour": 11, "minute": 23}
